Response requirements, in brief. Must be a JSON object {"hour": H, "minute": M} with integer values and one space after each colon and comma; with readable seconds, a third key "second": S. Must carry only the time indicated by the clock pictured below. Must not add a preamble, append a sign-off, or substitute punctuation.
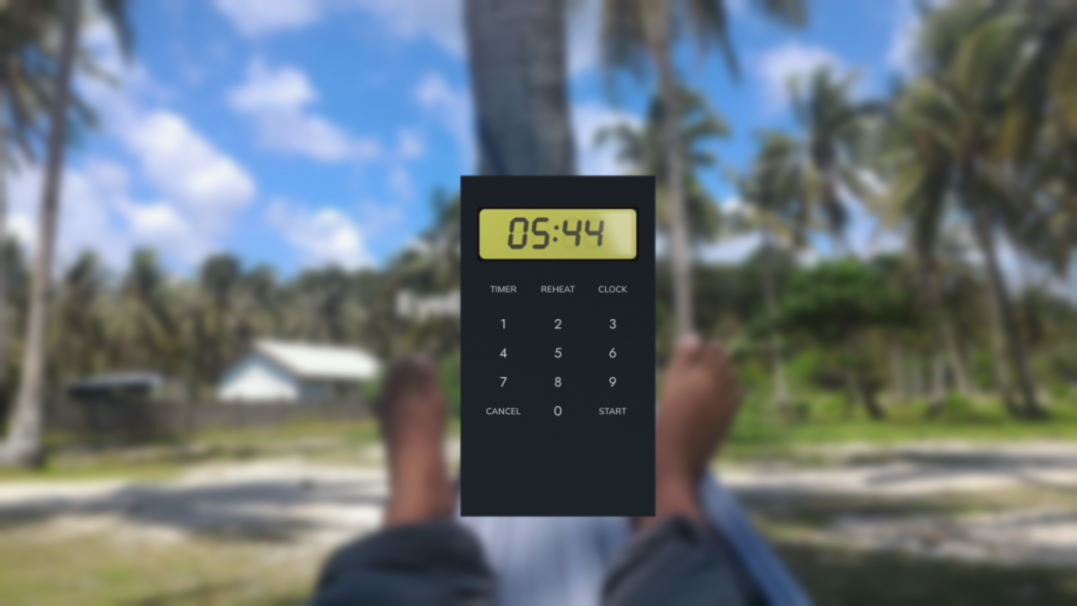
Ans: {"hour": 5, "minute": 44}
